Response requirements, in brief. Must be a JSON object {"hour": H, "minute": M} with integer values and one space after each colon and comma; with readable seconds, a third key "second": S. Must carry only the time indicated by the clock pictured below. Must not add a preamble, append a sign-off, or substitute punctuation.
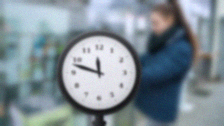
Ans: {"hour": 11, "minute": 48}
